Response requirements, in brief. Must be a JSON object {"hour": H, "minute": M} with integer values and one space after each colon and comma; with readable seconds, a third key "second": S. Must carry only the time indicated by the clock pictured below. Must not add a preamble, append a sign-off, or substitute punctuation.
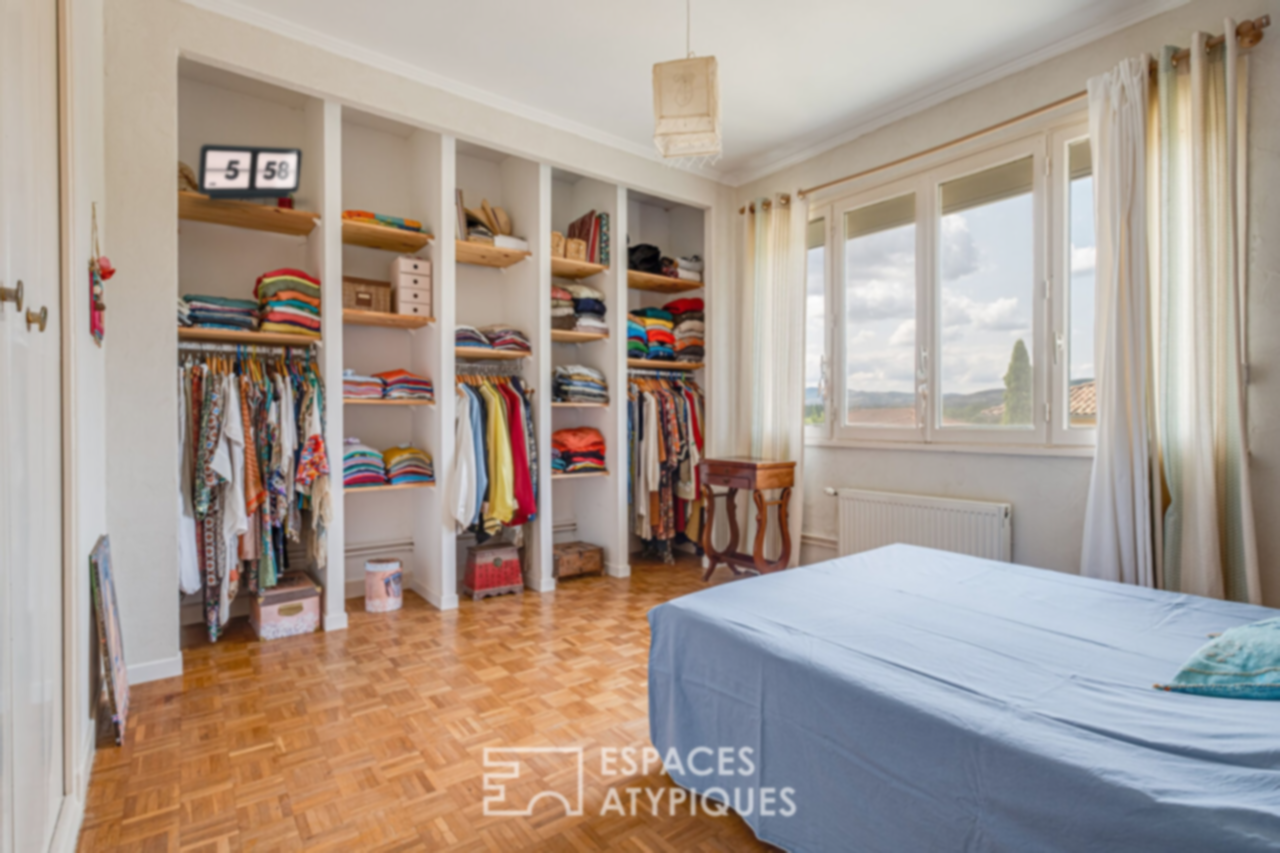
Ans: {"hour": 5, "minute": 58}
